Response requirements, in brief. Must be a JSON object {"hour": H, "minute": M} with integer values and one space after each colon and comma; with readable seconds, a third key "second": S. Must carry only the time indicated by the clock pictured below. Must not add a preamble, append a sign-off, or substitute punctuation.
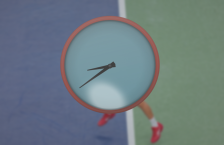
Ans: {"hour": 8, "minute": 39}
